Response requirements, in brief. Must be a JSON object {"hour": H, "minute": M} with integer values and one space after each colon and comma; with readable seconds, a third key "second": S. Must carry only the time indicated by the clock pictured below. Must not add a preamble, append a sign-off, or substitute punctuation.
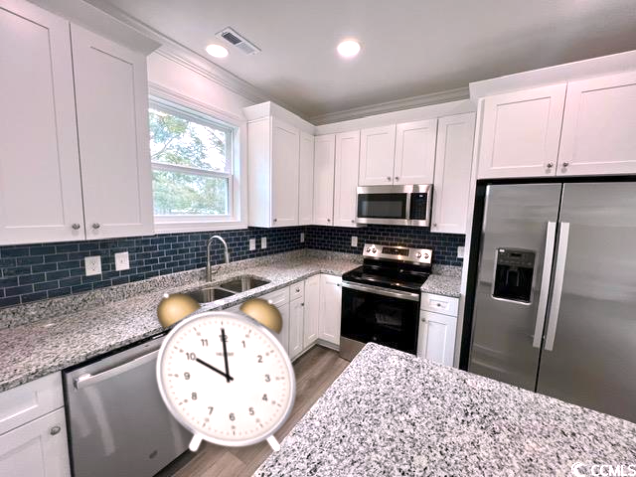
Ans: {"hour": 10, "minute": 0}
